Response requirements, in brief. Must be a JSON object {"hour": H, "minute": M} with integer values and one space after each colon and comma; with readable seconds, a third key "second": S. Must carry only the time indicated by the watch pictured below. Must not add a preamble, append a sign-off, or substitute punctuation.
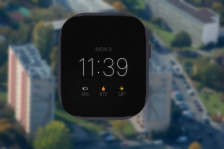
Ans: {"hour": 11, "minute": 39}
